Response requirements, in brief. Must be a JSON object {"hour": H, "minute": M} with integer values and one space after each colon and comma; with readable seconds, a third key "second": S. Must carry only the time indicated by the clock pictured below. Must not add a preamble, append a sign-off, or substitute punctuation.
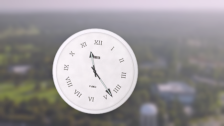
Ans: {"hour": 11, "minute": 23}
